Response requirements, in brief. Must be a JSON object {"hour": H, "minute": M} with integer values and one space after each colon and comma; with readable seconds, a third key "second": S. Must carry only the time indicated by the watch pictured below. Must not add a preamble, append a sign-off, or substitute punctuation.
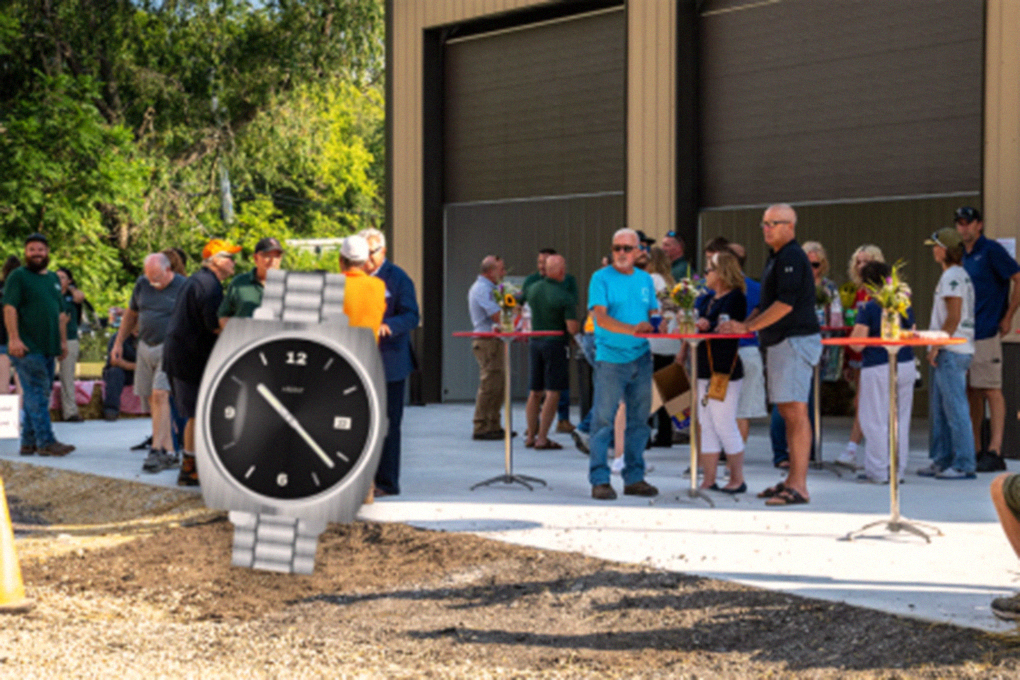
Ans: {"hour": 10, "minute": 22}
